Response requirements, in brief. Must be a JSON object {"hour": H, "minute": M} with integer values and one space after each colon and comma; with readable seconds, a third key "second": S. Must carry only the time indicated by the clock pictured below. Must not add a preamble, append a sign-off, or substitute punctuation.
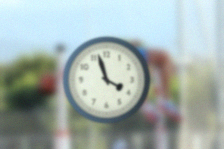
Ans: {"hour": 3, "minute": 57}
